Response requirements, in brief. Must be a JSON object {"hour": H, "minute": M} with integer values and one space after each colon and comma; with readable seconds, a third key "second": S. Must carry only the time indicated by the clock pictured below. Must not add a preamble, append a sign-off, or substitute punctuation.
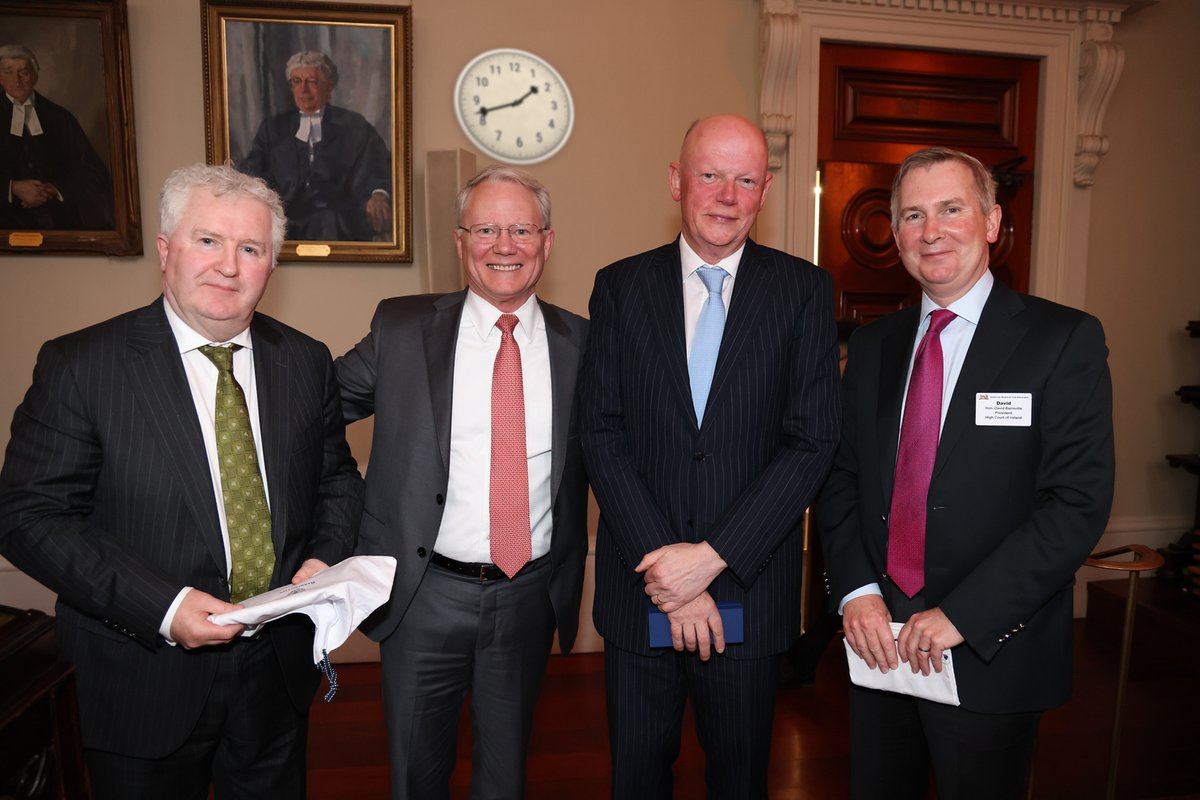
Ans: {"hour": 1, "minute": 42}
